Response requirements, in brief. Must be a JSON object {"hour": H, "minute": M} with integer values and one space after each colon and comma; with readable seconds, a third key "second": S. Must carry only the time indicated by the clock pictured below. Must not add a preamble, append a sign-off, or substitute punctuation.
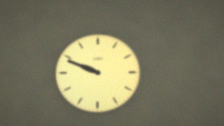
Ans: {"hour": 9, "minute": 49}
